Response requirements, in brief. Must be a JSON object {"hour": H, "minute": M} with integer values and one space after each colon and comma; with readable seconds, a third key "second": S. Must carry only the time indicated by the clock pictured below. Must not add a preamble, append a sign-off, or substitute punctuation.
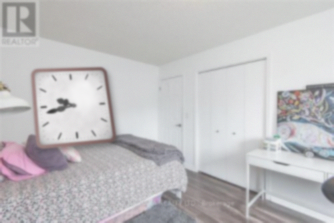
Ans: {"hour": 9, "minute": 43}
